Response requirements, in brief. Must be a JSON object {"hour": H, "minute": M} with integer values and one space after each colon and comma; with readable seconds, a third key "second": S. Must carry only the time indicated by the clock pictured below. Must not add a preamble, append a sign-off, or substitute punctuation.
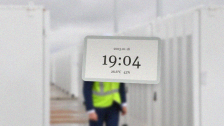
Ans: {"hour": 19, "minute": 4}
